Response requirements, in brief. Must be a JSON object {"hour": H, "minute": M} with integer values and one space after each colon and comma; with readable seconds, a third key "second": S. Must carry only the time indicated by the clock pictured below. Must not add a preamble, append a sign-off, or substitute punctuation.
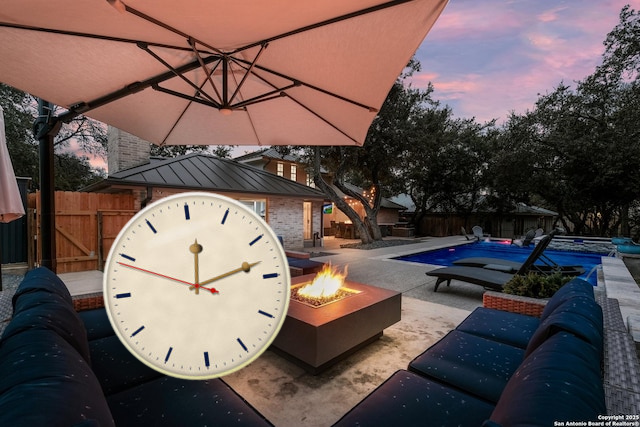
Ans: {"hour": 12, "minute": 12, "second": 49}
